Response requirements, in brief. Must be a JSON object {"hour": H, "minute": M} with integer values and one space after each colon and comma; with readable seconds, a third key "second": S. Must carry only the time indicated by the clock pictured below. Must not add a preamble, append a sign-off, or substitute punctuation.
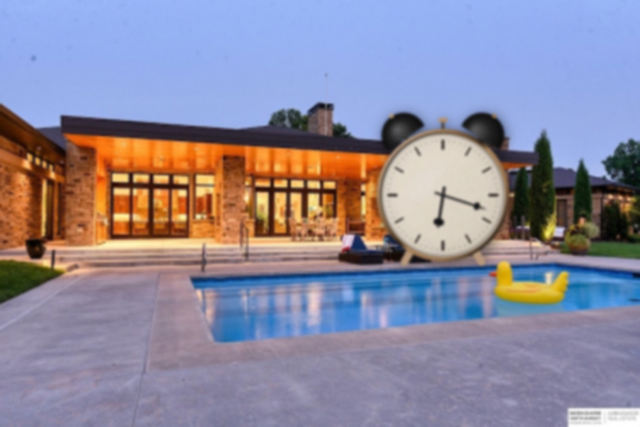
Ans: {"hour": 6, "minute": 18}
